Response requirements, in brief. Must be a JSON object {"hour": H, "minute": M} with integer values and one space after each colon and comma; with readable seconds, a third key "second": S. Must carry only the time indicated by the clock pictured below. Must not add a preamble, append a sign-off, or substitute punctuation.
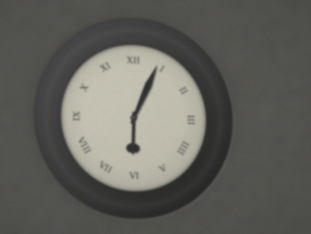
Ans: {"hour": 6, "minute": 4}
